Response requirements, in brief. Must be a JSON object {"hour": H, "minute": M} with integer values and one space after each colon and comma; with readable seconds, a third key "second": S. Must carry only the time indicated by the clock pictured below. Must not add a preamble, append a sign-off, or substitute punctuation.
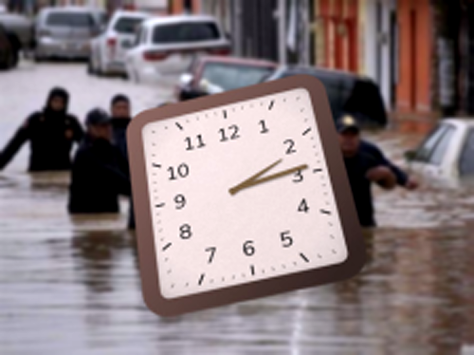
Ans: {"hour": 2, "minute": 14}
